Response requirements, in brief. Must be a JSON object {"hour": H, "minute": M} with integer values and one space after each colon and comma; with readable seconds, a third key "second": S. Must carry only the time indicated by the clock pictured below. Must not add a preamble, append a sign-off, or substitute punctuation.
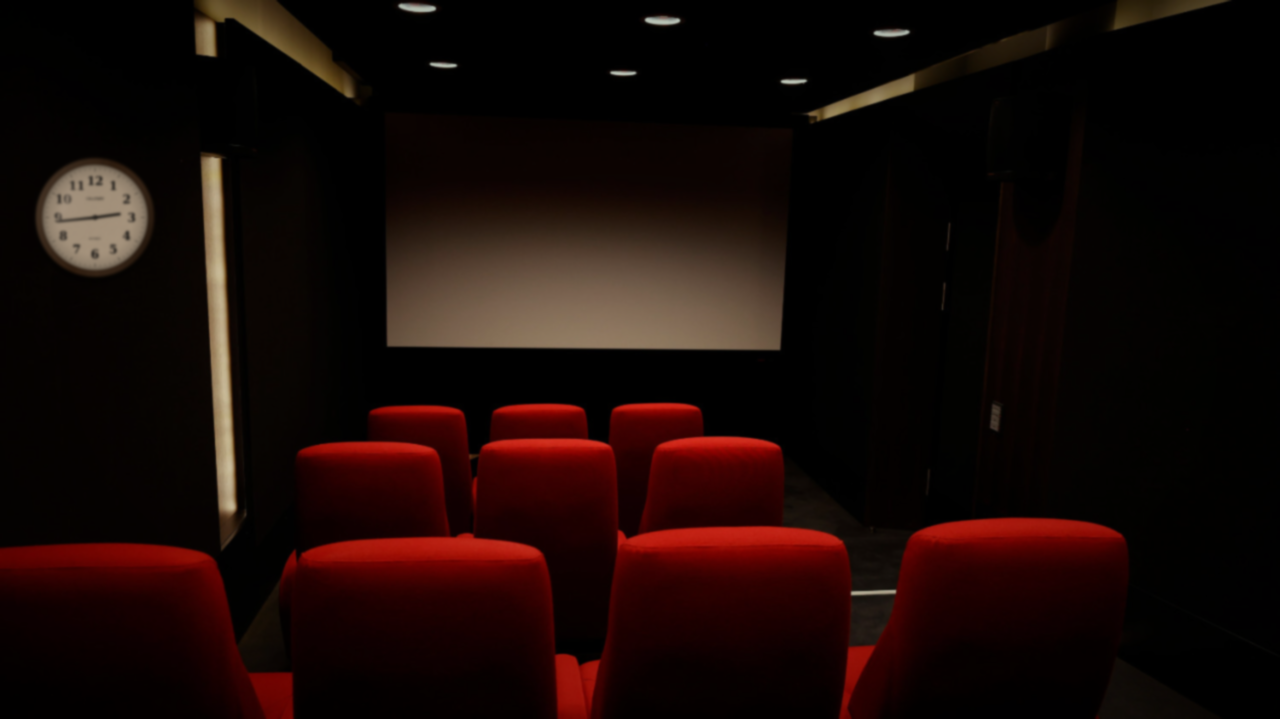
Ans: {"hour": 2, "minute": 44}
